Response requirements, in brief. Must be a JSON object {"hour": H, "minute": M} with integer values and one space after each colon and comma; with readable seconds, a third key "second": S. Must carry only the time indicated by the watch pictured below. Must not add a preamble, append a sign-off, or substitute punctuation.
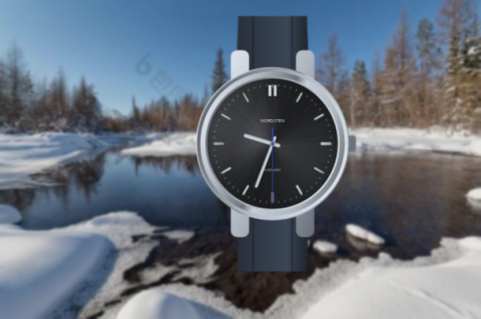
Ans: {"hour": 9, "minute": 33, "second": 30}
